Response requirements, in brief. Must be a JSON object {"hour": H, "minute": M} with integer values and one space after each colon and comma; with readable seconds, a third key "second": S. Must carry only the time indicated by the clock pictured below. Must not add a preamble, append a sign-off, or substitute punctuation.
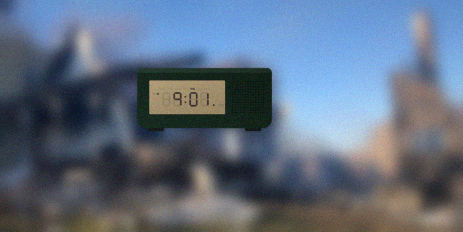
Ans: {"hour": 9, "minute": 1}
